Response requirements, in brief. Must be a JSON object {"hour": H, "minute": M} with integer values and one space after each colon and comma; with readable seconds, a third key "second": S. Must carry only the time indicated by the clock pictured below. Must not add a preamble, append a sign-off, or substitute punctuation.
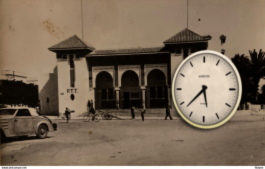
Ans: {"hour": 5, "minute": 38}
